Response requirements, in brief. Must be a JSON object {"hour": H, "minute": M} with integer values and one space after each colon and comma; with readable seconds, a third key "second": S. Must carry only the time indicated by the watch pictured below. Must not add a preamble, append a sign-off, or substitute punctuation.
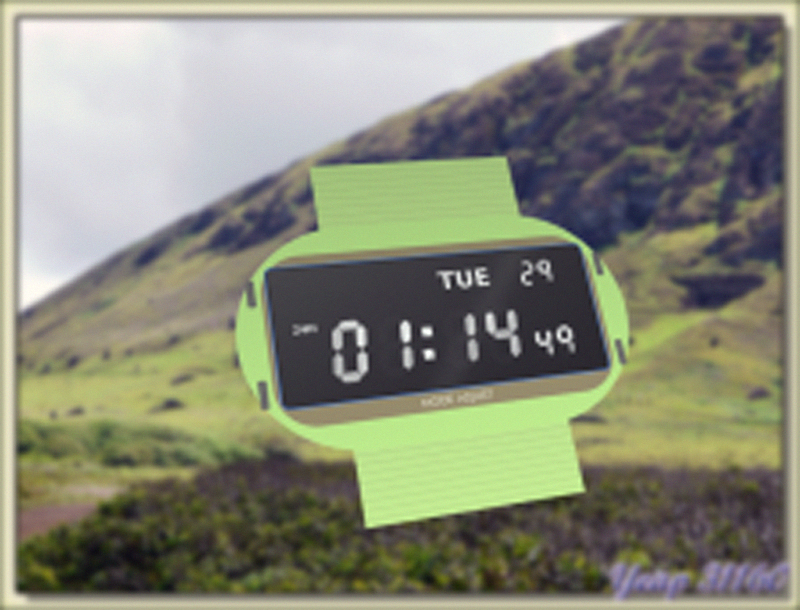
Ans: {"hour": 1, "minute": 14, "second": 49}
